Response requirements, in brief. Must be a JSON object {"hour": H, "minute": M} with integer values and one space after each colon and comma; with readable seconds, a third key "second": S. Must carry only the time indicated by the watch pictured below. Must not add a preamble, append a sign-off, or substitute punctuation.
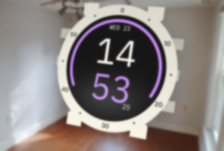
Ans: {"hour": 14, "minute": 53}
